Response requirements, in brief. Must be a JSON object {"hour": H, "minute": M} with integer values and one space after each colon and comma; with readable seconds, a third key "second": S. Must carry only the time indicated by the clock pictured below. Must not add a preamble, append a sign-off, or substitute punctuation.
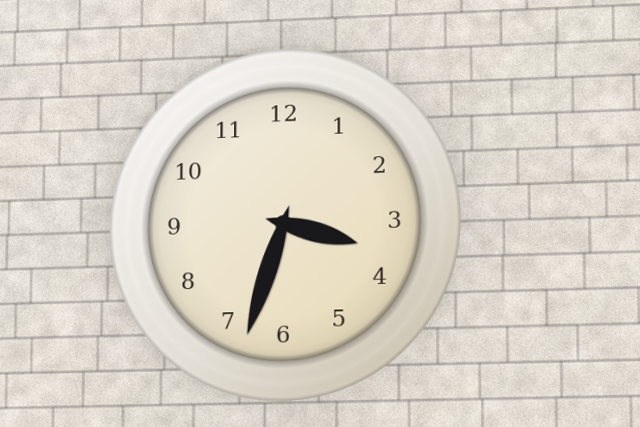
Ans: {"hour": 3, "minute": 33}
